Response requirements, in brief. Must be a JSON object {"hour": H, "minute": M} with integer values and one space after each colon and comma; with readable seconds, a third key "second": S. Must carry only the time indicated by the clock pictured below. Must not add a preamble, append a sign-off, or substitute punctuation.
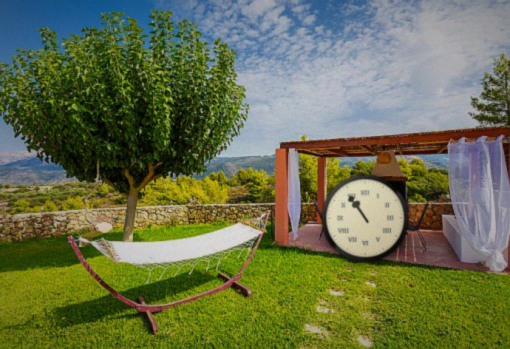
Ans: {"hour": 10, "minute": 54}
